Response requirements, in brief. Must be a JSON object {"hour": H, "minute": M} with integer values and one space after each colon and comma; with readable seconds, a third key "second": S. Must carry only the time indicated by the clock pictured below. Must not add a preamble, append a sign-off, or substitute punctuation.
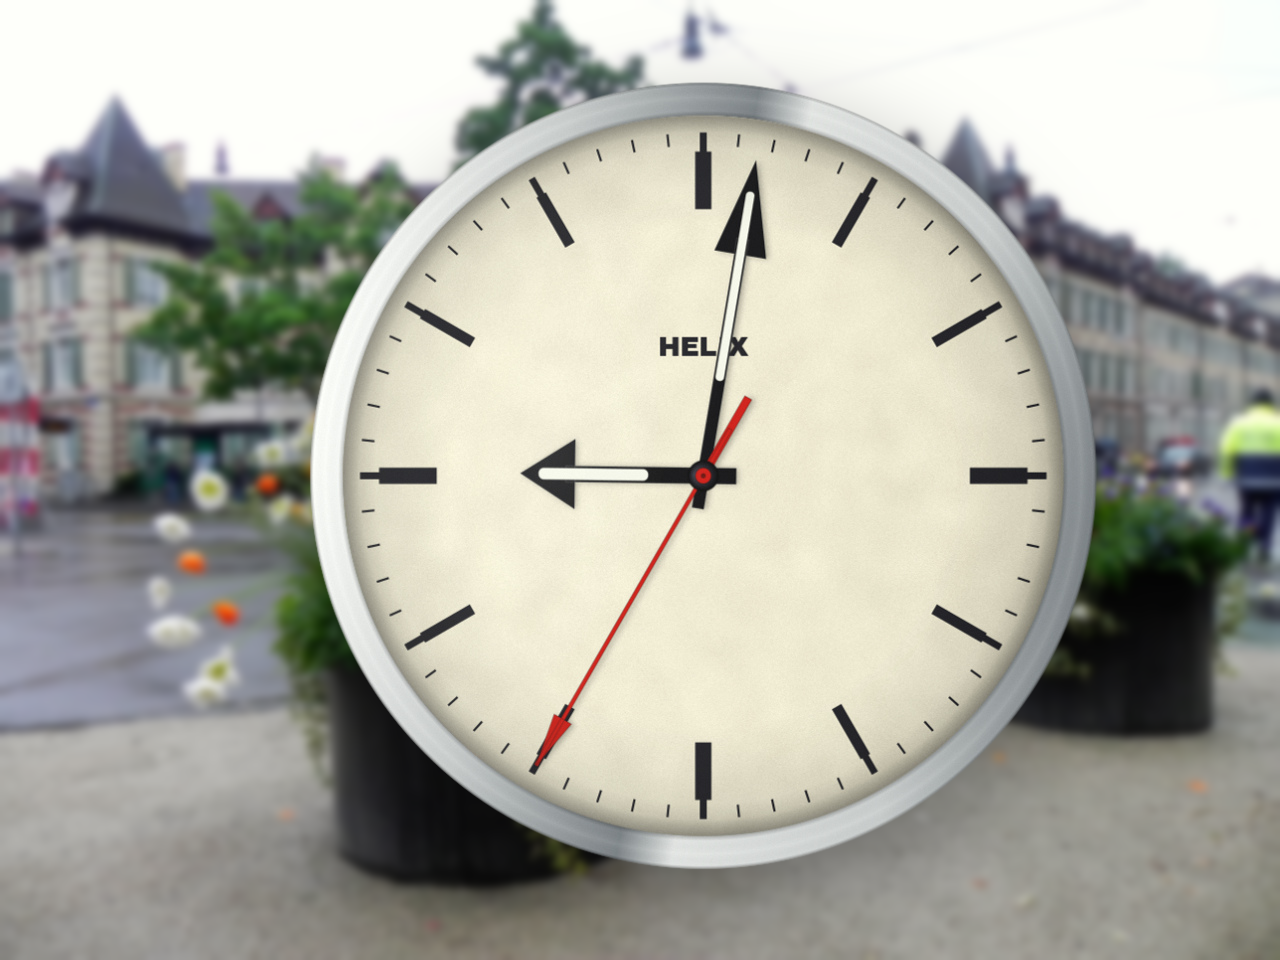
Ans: {"hour": 9, "minute": 1, "second": 35}
